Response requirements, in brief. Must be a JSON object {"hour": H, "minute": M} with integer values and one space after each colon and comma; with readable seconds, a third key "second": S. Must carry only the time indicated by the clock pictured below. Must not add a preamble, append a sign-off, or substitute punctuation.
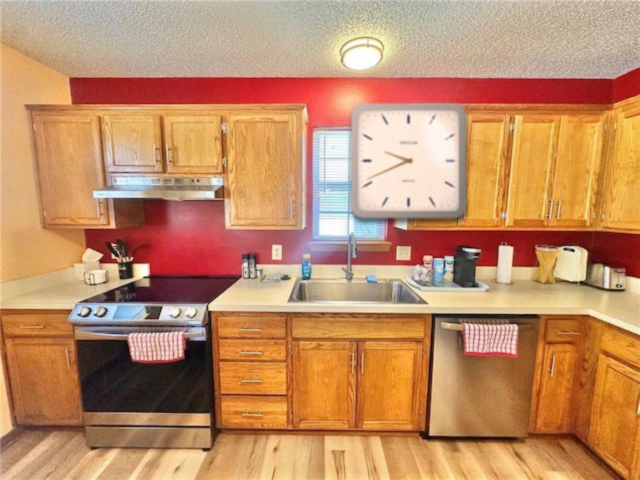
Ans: {"hour": 9, "minute": 41}
